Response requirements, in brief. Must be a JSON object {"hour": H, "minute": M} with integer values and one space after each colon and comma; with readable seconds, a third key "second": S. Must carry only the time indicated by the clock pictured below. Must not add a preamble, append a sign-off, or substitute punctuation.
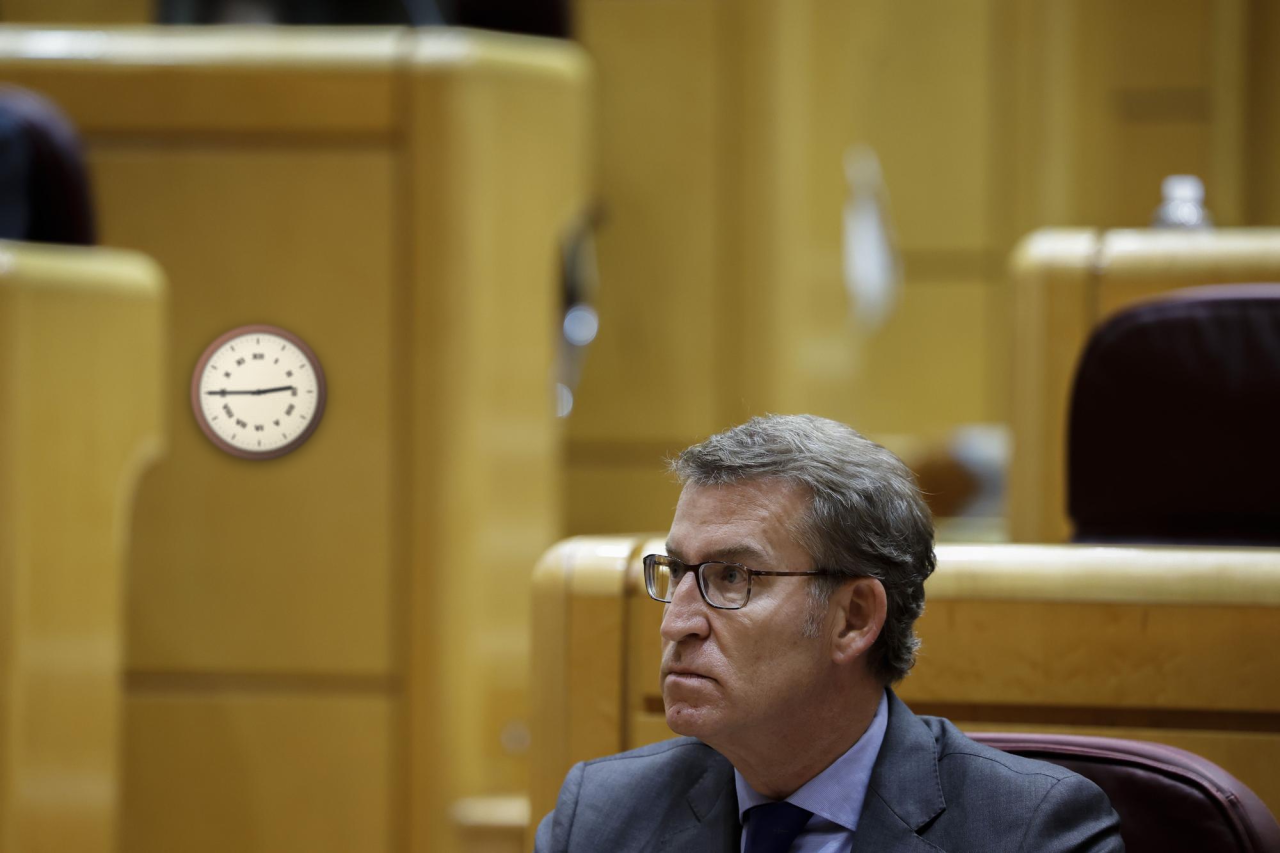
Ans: {"hour": 2, "minute": 45}
